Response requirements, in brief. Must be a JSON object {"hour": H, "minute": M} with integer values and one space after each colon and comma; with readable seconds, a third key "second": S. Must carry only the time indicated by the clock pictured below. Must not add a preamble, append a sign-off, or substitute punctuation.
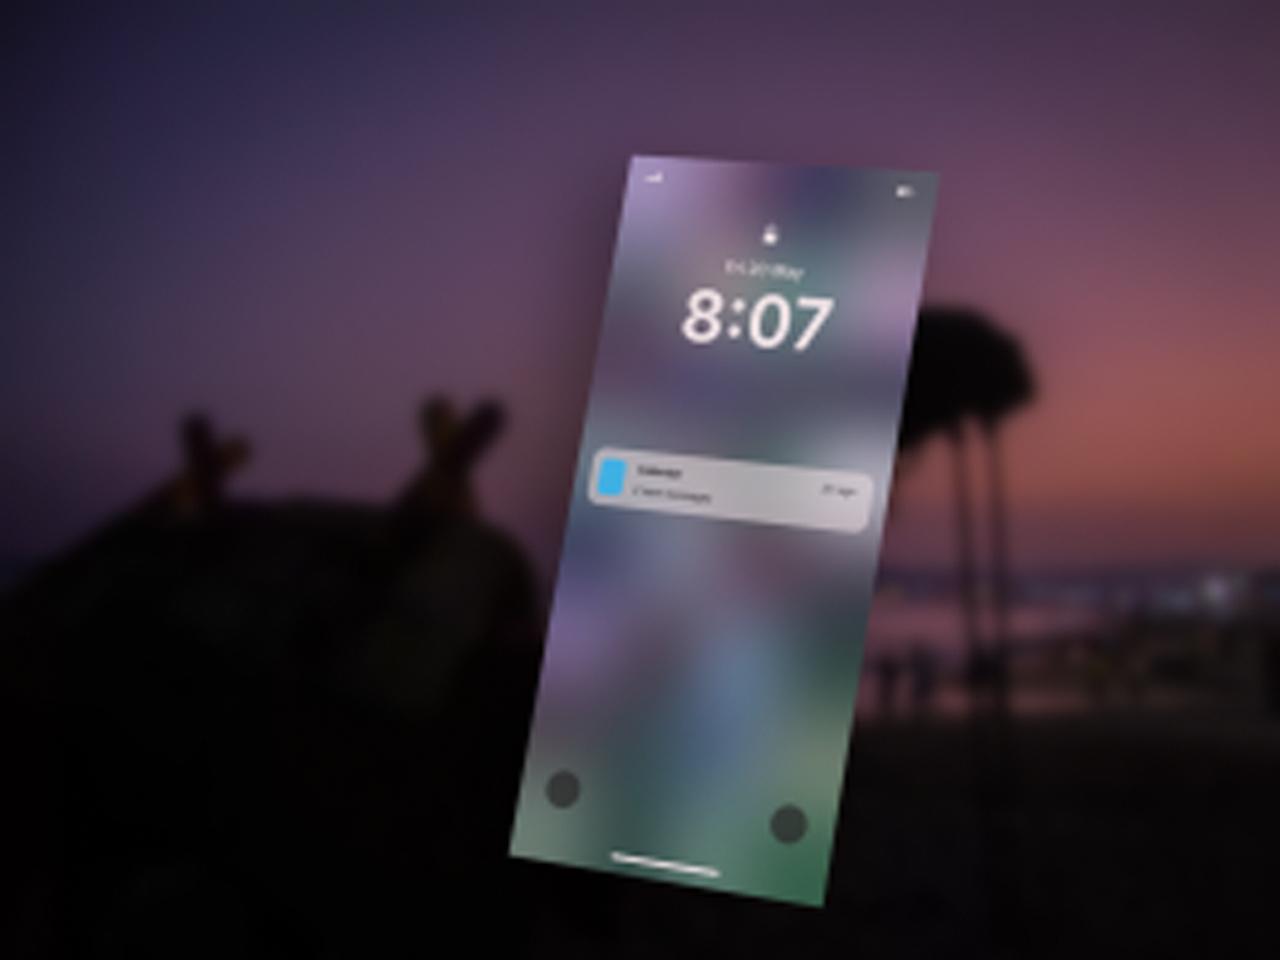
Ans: {"hour": 8, "minute": 7}
